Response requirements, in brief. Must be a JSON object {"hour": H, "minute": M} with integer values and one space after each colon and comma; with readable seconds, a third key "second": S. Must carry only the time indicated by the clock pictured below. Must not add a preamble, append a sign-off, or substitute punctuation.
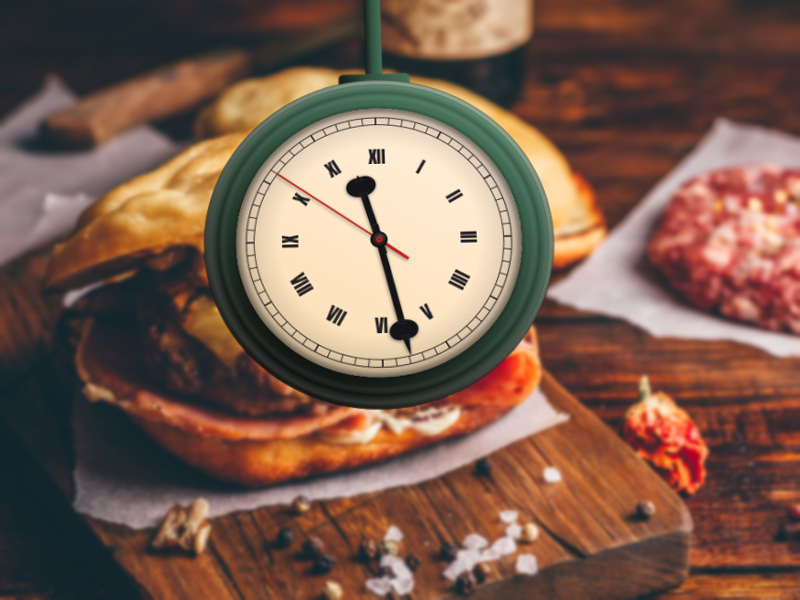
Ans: {"hour": 11, "minute": 27, "second": 51}
